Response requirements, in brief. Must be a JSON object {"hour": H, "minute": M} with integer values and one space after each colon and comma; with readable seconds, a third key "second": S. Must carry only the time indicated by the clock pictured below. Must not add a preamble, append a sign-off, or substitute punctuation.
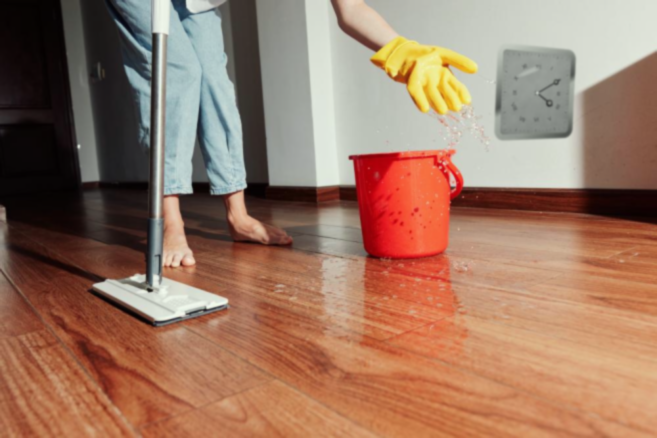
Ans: {"hour": 4, "minute": 10}
